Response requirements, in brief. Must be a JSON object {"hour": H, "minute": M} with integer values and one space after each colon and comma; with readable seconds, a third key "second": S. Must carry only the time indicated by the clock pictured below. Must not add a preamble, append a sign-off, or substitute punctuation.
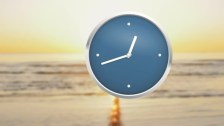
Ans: {"hour": 12, "minute": 42}
